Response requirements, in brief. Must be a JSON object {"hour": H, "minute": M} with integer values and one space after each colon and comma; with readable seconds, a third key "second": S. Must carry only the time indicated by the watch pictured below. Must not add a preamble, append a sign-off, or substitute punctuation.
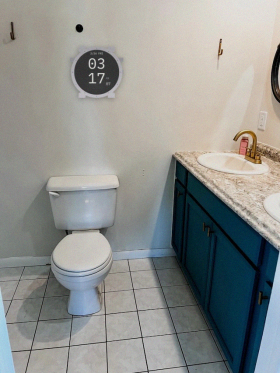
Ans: {"hour": 3, "minute": 17}
